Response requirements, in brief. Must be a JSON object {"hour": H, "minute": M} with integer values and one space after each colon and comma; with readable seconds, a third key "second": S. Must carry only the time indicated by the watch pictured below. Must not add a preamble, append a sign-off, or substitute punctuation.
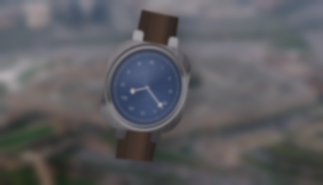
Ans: {"hour": 8, "minute": 22}
